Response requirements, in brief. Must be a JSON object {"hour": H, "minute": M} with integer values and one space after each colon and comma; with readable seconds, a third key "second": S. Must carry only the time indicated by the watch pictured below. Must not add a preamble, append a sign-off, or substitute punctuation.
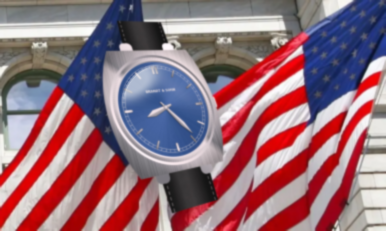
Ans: {"hour": 8, "minute": 24}
